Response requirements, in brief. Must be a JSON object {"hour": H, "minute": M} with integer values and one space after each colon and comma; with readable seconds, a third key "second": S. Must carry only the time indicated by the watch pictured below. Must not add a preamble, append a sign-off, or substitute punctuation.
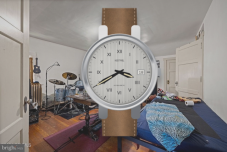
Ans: {"hour": 3, "minute": 40}
